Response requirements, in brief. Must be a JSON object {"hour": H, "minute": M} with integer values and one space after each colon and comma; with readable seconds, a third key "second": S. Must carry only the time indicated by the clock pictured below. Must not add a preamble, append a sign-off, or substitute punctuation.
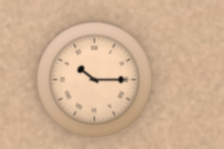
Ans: {"hour": 10, "minute": 15}
